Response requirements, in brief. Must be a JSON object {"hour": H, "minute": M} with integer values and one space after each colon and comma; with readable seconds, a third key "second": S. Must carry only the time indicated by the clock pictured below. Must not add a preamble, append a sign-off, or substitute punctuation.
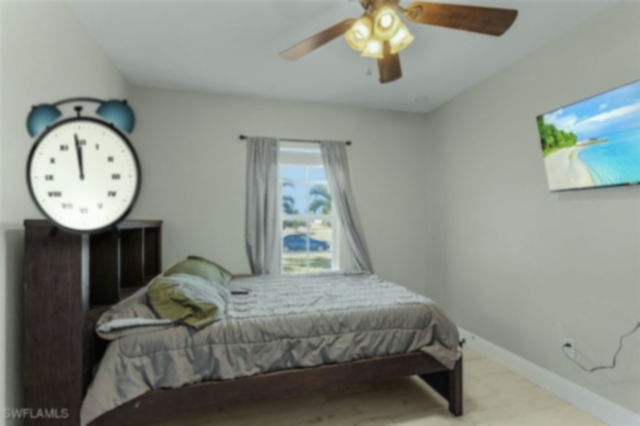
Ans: {"hour": 11, "minute": 59}
